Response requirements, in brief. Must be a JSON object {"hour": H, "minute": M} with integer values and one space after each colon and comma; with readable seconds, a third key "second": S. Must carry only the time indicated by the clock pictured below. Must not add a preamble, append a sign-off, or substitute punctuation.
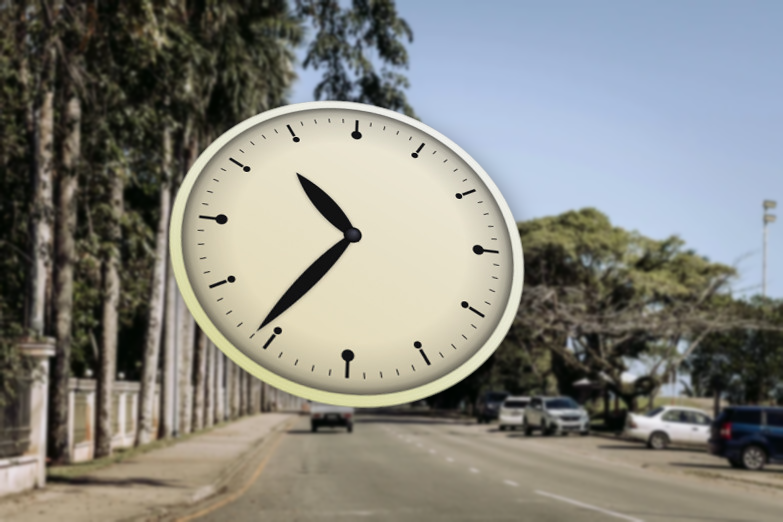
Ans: {"hour": 10, "minute": 36}
